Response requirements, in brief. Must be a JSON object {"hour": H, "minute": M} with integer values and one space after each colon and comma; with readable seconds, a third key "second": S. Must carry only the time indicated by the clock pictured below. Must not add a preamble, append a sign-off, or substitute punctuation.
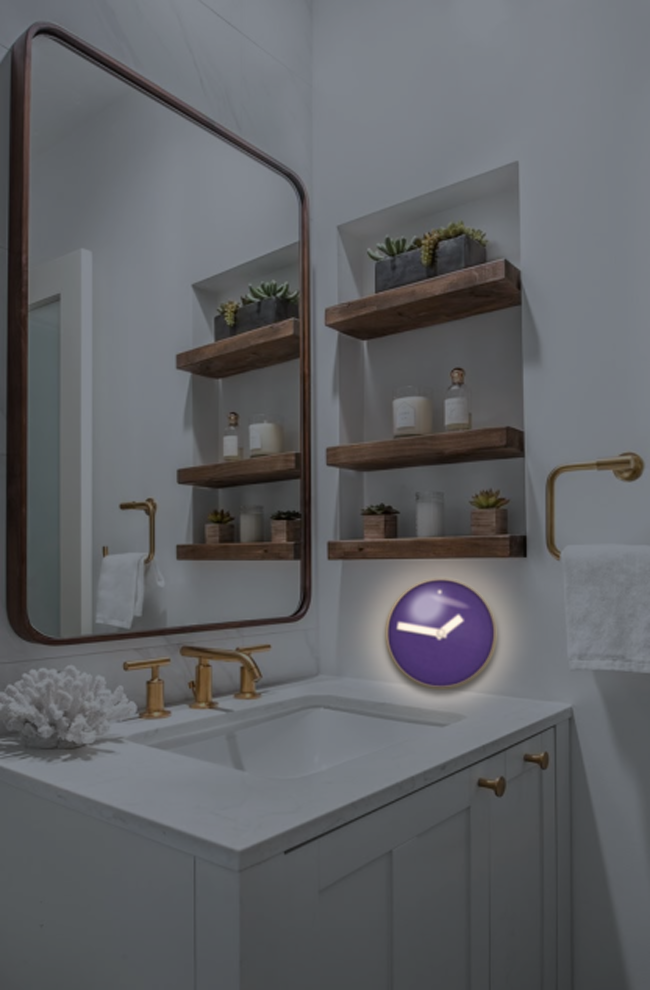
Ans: {"hour": 1, "minute": 47}
